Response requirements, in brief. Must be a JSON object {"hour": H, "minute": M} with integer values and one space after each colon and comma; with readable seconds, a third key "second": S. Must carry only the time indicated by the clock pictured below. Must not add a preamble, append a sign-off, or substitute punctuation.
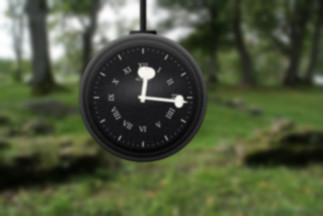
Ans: {"hour": 12, "minute": 16}
